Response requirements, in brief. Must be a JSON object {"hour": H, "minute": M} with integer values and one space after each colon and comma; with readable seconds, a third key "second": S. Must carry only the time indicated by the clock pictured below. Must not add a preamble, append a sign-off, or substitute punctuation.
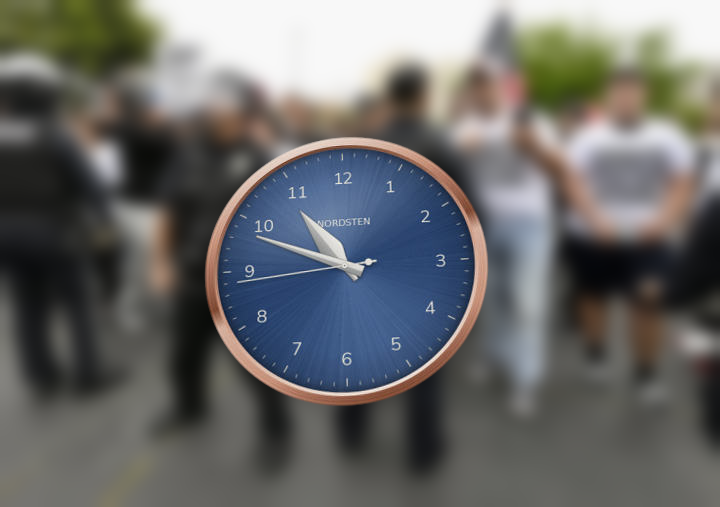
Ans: {"hour": 10, "minute": 48, "second": 44}
